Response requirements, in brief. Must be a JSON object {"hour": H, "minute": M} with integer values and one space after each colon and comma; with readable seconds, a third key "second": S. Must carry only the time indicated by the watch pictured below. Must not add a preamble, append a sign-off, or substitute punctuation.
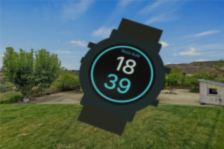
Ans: {"hour": 18, "minute": 39}
